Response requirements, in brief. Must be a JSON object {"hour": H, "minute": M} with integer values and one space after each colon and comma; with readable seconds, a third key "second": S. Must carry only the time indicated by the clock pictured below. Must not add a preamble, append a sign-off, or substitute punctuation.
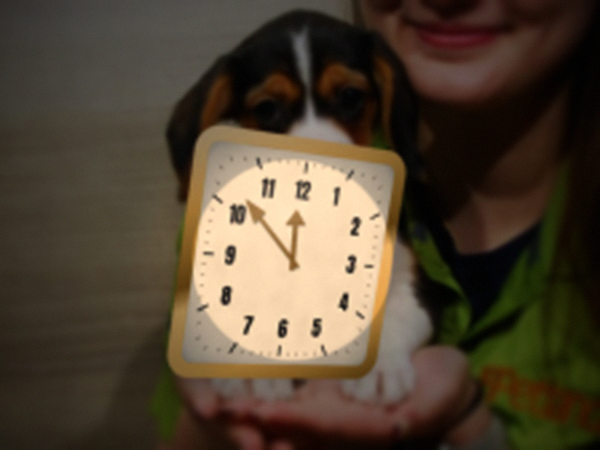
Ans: {"hour": 11, "minute": 52}
